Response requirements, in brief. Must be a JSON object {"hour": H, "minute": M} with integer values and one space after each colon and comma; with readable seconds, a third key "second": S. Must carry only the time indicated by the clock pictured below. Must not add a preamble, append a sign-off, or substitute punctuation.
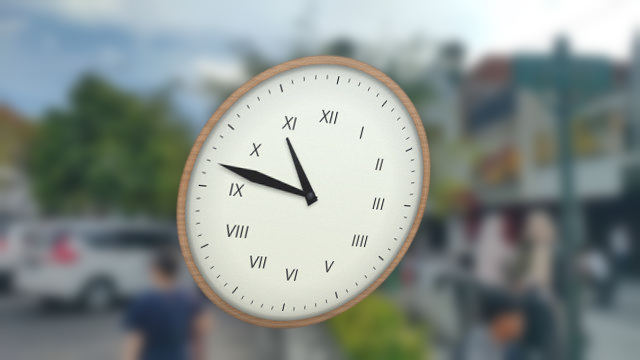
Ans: {"hour": 10, "minute": 47}
